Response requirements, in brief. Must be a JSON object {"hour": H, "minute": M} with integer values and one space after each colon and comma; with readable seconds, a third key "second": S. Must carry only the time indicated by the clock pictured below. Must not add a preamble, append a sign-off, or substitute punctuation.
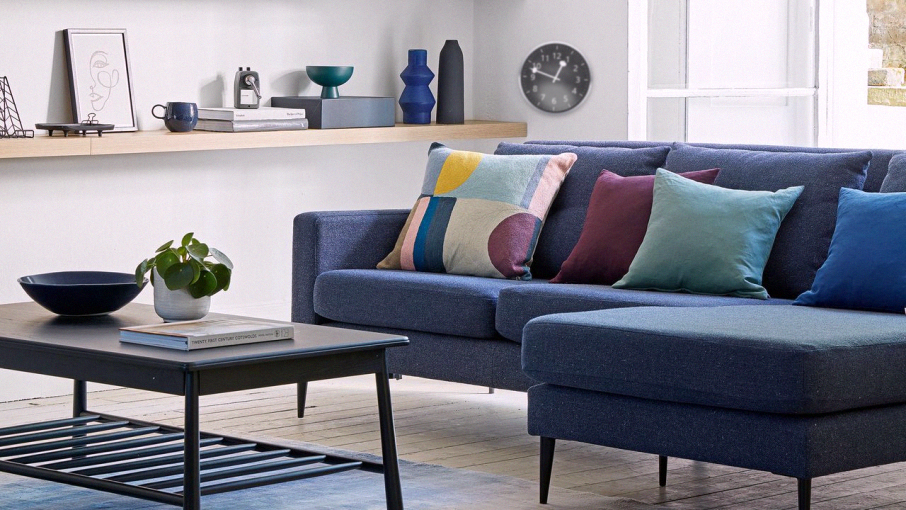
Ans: {"hour": 12, "minute": 48}
